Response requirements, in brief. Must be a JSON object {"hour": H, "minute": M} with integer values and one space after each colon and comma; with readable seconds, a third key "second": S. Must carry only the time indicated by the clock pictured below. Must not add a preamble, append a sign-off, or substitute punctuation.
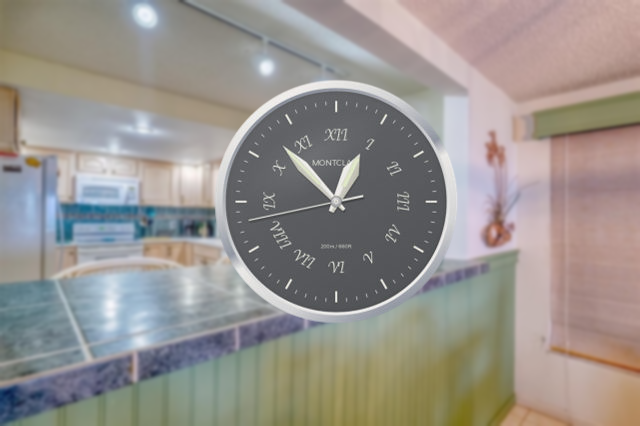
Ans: {"hour": 12, "minute": 52, "second": 43}
